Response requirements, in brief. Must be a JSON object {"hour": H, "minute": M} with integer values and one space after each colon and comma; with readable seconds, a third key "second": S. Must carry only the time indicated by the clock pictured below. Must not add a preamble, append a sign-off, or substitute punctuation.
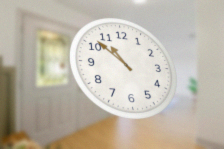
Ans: {"hour": 10, "minute": 52}
